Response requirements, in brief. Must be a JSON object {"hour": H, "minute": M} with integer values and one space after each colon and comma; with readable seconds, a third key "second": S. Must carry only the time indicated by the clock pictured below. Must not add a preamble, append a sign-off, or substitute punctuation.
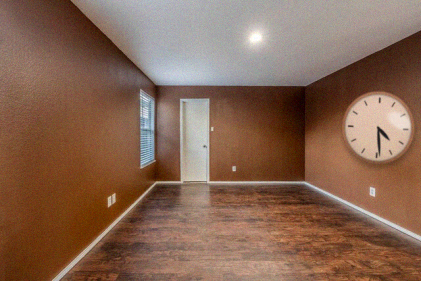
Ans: {"hour": 4, "minute": 29}
